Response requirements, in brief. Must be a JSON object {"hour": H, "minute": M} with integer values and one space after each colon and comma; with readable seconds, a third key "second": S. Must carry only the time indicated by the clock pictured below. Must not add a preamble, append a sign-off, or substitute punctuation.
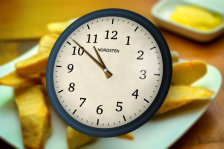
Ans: {"hour": 10, "minute": 51}
